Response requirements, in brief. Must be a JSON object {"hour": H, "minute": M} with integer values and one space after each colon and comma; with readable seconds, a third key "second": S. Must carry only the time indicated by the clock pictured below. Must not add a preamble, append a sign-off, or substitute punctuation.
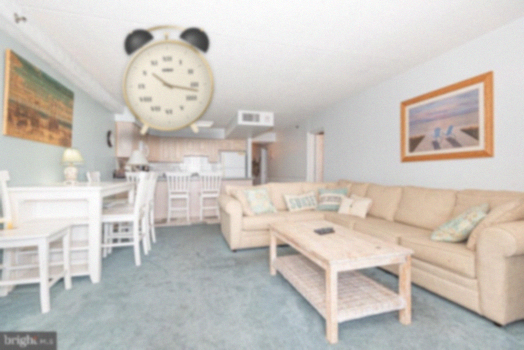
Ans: {"hour": 10, "minute": 17}
